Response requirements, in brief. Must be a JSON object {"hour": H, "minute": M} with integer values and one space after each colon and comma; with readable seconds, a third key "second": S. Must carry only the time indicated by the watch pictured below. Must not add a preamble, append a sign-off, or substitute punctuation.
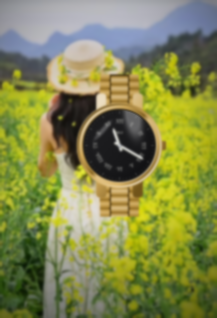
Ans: {"hour": 11, "minute": 20}
